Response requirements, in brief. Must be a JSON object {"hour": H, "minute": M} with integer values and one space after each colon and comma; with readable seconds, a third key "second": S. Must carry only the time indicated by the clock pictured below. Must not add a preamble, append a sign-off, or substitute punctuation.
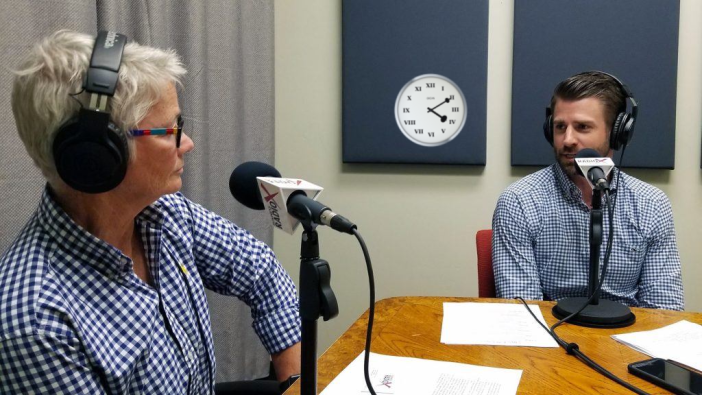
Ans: {"hour": 4, "minute": 10}
